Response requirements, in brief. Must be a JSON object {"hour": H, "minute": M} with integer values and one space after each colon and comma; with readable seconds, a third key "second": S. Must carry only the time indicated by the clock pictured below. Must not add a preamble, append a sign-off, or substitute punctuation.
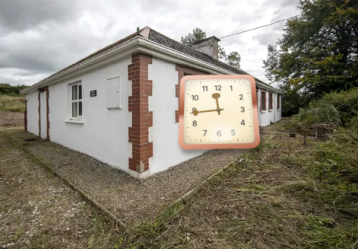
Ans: {"hour": 11, "minute": 44}
